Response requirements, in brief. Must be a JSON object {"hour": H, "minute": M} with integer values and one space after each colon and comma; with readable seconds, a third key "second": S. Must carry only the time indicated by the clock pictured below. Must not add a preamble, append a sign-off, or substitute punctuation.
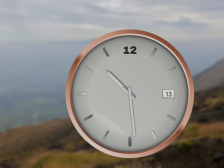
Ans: {"hour": 10, "minute": 29}
